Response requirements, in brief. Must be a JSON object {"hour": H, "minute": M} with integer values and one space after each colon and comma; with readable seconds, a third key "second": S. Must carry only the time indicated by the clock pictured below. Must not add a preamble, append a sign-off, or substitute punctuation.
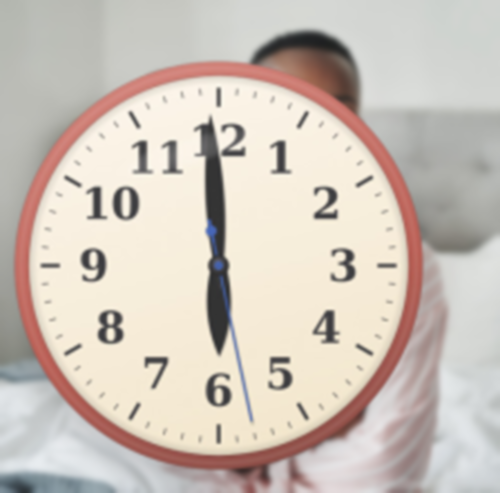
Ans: {"hour": 5, "minute": 59, "second": 28}
